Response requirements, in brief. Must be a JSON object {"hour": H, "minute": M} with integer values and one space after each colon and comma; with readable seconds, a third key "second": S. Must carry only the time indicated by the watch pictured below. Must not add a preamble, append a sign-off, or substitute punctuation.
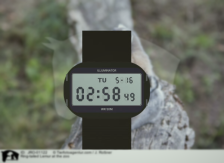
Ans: {"hour": 2, "minute": 58, "second": 49}
